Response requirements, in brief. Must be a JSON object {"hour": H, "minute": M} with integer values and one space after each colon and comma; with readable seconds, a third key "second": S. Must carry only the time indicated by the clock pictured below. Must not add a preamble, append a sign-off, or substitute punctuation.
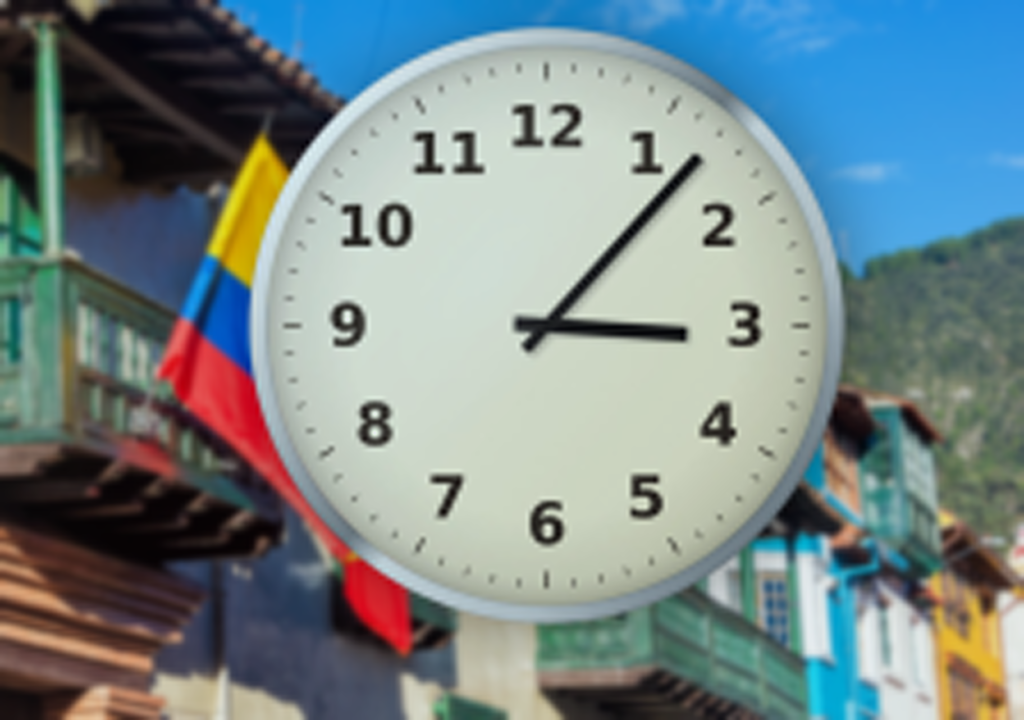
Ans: {"hour": 3, "minute": 7}
